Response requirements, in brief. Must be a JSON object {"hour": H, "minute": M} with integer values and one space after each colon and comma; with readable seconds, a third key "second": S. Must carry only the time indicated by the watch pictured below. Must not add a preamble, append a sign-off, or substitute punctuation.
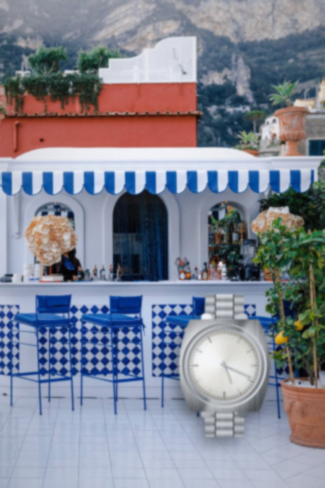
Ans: {"hour": 5, "minute": 19}
